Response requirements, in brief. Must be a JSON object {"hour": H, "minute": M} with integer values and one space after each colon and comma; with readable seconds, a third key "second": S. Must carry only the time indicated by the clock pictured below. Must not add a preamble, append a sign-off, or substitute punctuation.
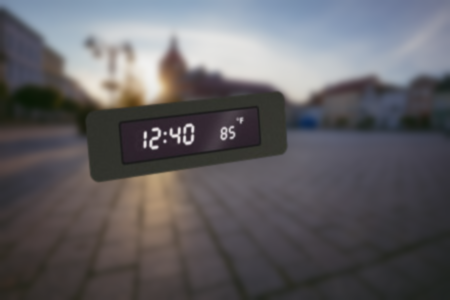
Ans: {"hour": 12, "minute": 40}
